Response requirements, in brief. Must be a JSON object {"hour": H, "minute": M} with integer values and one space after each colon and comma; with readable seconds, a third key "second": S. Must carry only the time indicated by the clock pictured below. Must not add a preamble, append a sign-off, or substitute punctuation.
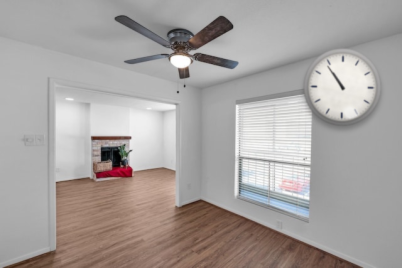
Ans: {"hour": 10, "minute": 54}
